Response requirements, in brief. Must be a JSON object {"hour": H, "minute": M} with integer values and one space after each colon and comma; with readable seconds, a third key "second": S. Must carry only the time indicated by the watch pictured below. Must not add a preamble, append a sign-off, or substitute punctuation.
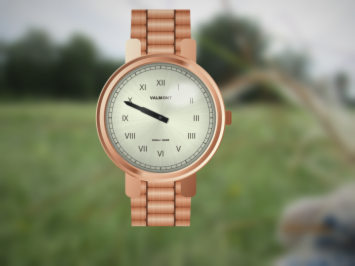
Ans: {"hour": 9, "minute": 49}
